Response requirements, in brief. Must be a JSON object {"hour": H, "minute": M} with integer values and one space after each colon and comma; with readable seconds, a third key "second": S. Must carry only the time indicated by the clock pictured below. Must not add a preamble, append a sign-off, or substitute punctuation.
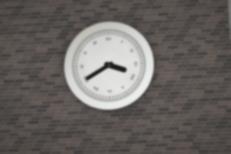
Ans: {"hour": 3, "minute": 40}
